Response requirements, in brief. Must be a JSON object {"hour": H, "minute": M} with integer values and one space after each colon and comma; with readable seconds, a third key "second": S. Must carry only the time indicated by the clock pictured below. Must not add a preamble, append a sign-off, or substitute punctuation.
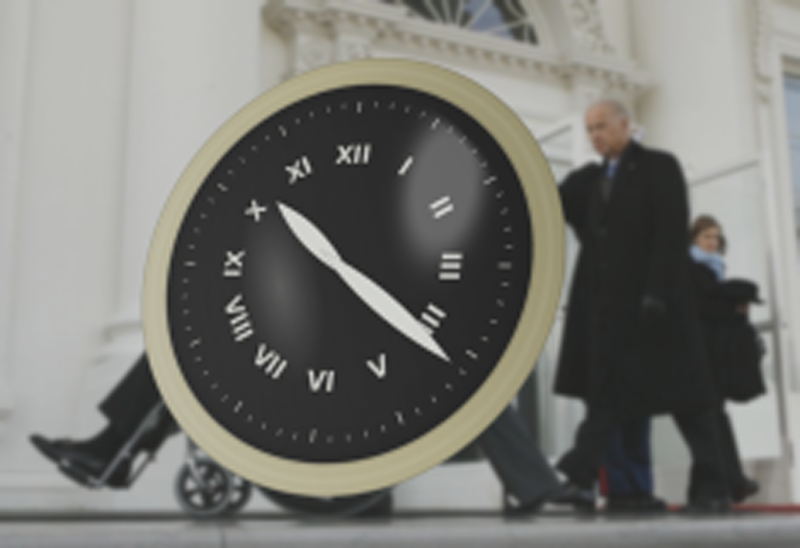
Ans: {"hour": 10, "minute": 21}
